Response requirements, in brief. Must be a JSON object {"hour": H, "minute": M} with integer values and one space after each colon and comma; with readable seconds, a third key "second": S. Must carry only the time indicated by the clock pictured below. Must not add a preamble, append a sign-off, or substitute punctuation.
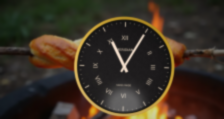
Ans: {"hour": 11, "minute": 5}
